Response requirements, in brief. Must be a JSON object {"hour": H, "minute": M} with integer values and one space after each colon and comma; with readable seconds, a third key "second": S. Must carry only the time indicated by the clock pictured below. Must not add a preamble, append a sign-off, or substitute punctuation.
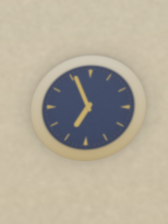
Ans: {"hour": 6, "minute": 56}
